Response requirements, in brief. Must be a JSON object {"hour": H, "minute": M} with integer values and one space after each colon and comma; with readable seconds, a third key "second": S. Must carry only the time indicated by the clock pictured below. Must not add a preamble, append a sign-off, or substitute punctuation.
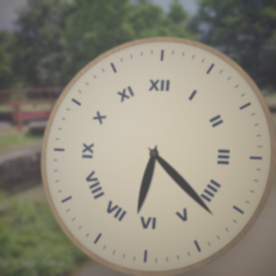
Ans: {"hour": 6, "minute": 22}
